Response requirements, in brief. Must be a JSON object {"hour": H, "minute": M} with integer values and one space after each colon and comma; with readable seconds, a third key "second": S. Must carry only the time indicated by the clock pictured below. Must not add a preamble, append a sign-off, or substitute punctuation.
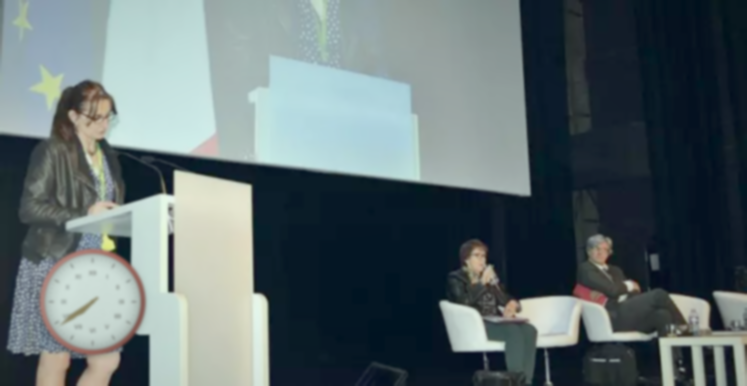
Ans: {"hour": 7, "minute": 39}
